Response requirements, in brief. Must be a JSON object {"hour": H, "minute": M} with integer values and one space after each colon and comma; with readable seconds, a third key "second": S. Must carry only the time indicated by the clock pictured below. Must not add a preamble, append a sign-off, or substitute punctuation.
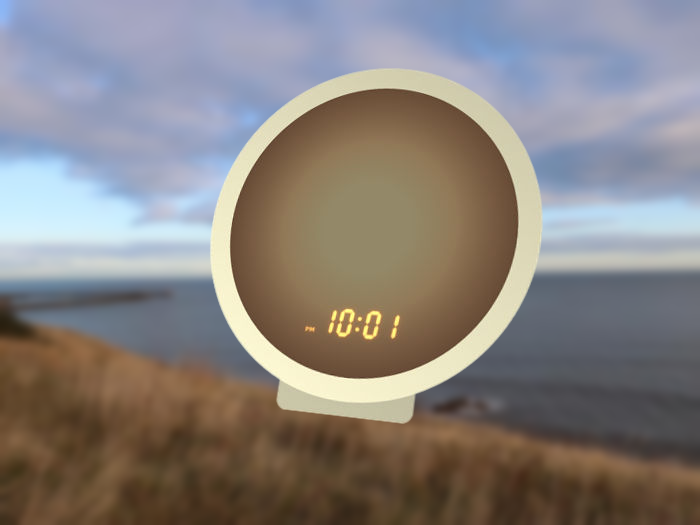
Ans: {"hour": 10, "minute": 1}
